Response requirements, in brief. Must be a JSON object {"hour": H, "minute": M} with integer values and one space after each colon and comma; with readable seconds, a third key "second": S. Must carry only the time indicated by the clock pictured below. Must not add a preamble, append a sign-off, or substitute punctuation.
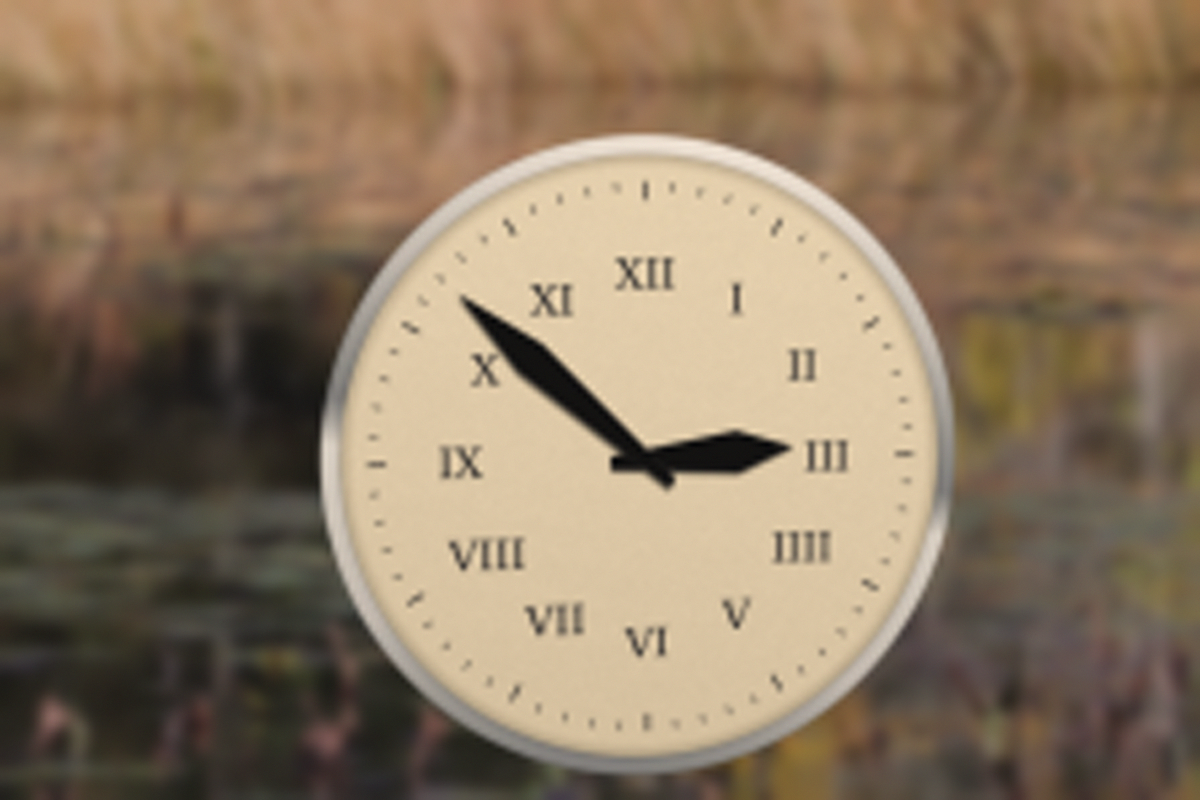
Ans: {"hour": 2, "minute": 52}
